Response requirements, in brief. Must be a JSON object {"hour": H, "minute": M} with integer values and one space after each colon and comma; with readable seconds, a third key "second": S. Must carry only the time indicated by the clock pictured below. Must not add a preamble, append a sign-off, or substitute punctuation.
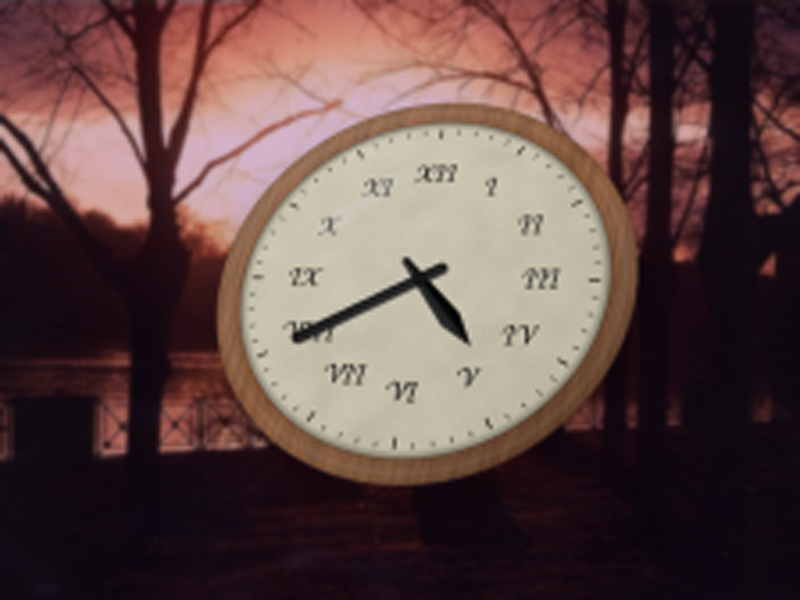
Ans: {"hour": 4, "minute": 40}
